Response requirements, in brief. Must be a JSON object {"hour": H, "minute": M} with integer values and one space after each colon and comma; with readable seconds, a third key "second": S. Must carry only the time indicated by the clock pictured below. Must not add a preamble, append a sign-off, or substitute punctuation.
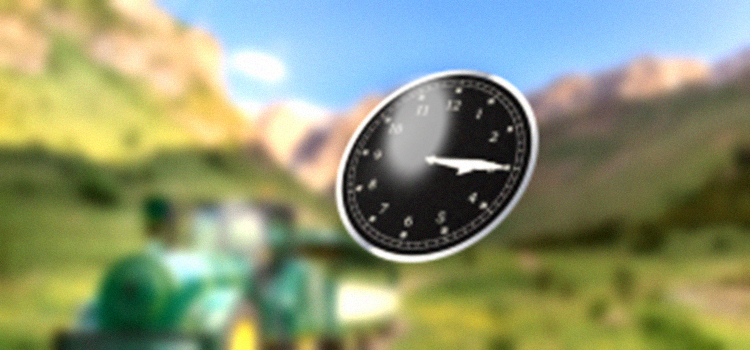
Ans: {"hour": 3, "minute": 15}
